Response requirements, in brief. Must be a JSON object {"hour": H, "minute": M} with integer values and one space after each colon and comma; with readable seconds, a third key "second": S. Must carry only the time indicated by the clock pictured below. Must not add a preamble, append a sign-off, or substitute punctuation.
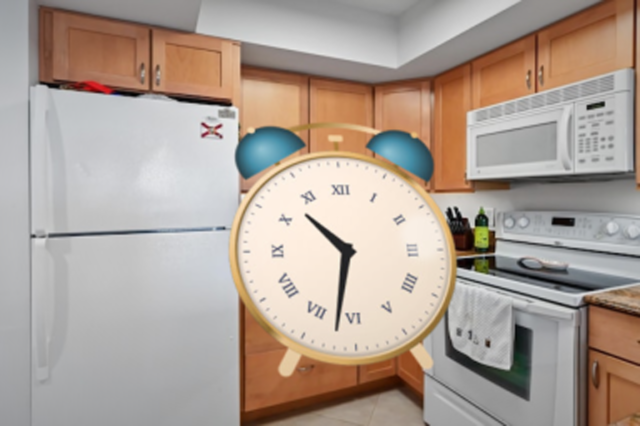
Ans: {"hour": 10, "minute": 32}
